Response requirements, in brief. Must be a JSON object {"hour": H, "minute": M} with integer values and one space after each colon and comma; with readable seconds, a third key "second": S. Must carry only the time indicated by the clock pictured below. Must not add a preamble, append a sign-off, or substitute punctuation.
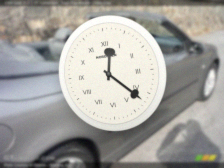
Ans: {"hour": 12, "minute": 22}
